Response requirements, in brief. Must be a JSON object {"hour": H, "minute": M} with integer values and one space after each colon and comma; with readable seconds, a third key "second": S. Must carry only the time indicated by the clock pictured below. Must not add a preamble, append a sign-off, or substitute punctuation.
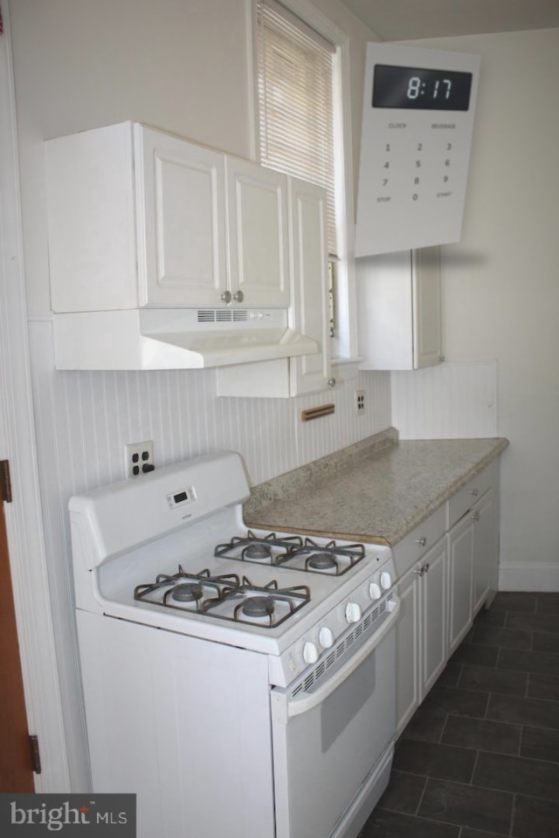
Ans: {"hour": 8, "minute": 17}
